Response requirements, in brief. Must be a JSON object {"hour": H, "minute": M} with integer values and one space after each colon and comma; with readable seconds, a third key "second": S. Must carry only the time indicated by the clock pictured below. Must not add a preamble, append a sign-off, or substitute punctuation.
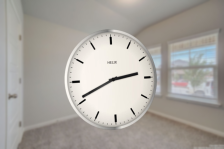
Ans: {"hour": 2, "minute": 41}
